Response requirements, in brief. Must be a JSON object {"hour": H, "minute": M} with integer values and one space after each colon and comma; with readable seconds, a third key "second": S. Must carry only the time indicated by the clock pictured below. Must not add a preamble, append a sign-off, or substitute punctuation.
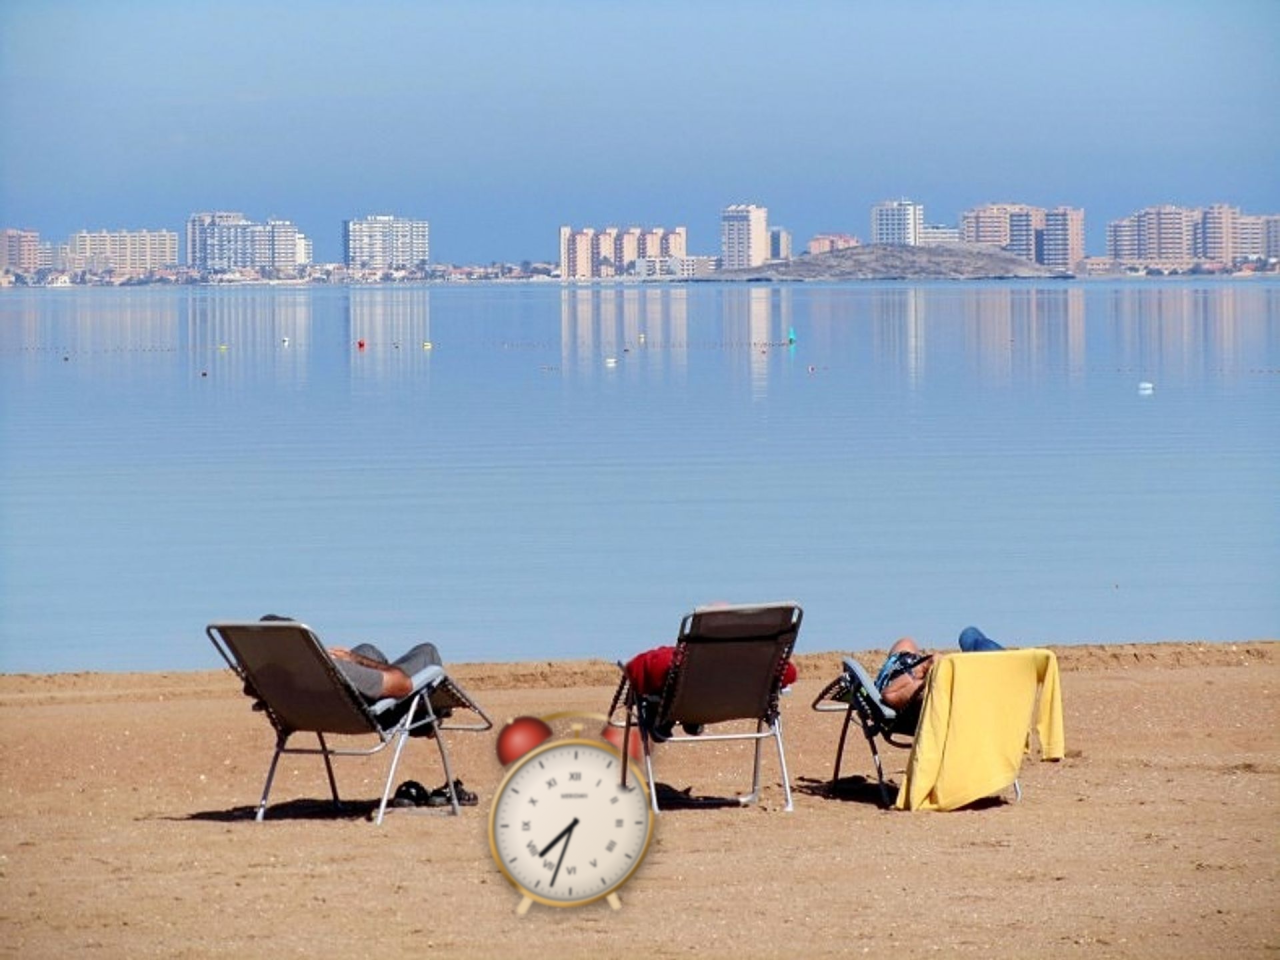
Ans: {"hour": 7, "minute": 33}
